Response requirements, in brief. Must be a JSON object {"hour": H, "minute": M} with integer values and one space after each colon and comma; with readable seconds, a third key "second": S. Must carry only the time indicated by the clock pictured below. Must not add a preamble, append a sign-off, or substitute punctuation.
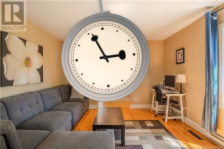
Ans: {"hour": 2, "minute": 56}
